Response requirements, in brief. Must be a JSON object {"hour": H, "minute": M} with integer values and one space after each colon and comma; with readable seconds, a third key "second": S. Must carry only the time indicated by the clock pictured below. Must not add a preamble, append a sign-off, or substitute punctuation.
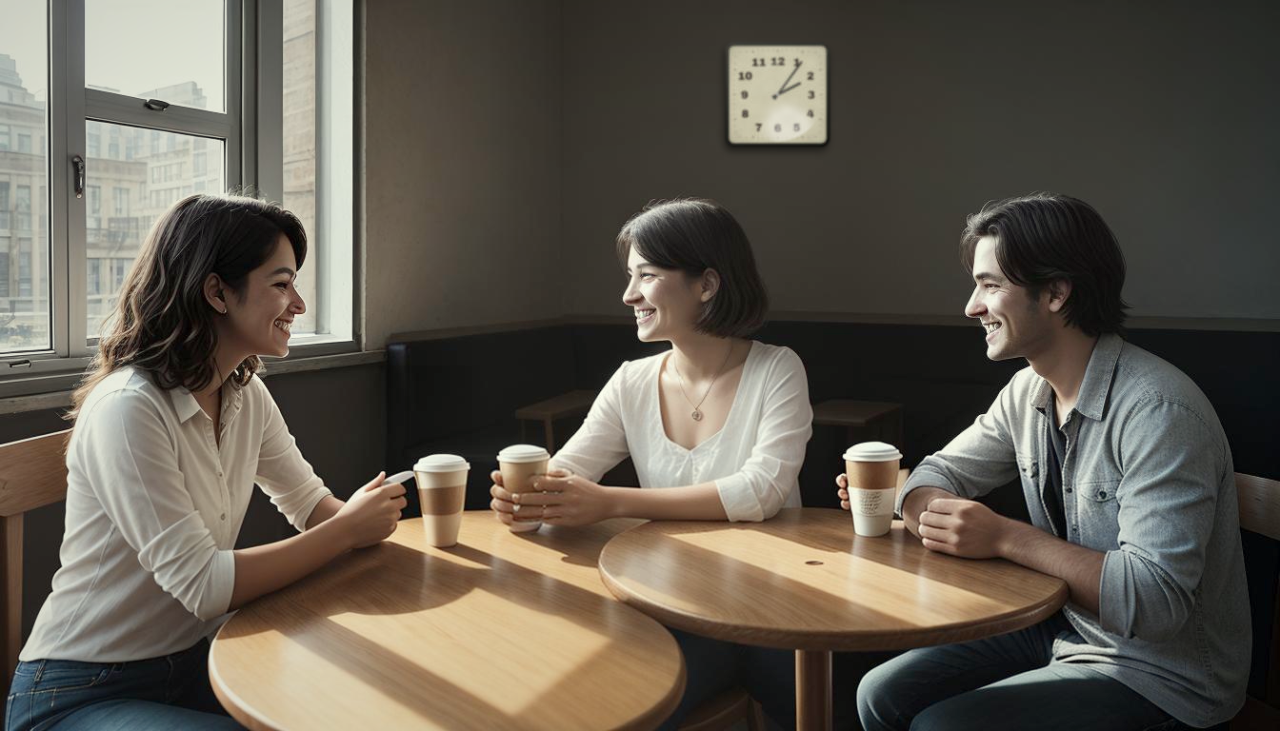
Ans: {"hour": 2, "minute": 6}
